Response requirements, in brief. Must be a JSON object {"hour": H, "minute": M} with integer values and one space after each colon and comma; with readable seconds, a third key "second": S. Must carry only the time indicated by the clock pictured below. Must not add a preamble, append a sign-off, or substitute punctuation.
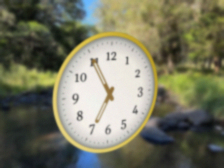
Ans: {"hour": 6, "minute": 55}
